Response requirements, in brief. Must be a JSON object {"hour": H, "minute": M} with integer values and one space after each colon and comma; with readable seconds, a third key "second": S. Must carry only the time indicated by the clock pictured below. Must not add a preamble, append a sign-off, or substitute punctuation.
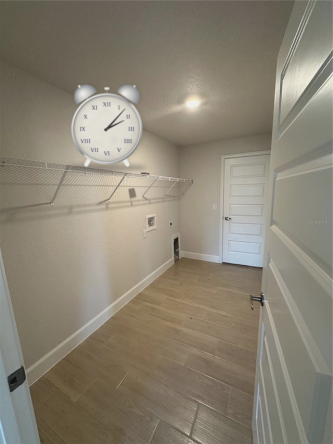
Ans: {"hour": 2, "minute": 7}
